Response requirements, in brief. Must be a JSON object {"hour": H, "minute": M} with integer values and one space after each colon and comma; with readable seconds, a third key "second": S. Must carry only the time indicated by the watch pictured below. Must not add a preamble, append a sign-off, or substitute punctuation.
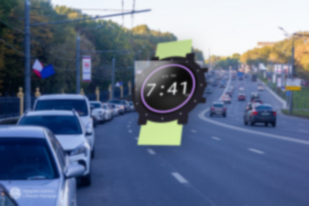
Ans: {"hour": 7, "minute": 41}
